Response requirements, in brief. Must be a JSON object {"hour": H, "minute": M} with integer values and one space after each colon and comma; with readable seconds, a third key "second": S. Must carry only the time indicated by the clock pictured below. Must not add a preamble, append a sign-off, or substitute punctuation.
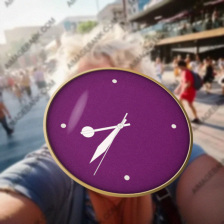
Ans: {"hour": 8, "minute": 36, "second": 35}
